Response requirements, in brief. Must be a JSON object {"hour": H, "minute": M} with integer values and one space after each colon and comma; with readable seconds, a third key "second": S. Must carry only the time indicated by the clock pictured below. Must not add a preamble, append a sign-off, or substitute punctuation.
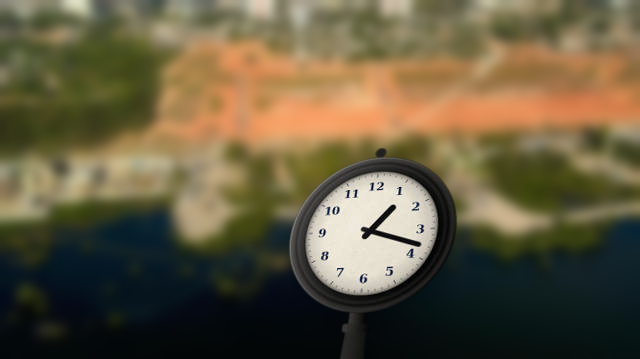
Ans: {"hour": 1, "minute": 18}
